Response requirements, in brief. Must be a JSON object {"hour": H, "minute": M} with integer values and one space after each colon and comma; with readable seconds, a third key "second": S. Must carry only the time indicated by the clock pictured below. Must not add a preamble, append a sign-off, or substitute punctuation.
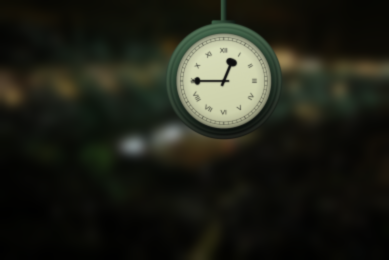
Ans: {"hour": 12, "minute": 45}
